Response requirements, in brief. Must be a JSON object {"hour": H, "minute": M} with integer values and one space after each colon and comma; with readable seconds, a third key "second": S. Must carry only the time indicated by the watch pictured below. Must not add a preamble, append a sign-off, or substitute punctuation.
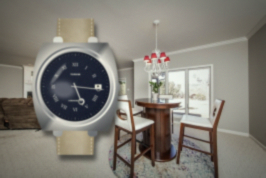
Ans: {"hour": 5, "minute": 16}
